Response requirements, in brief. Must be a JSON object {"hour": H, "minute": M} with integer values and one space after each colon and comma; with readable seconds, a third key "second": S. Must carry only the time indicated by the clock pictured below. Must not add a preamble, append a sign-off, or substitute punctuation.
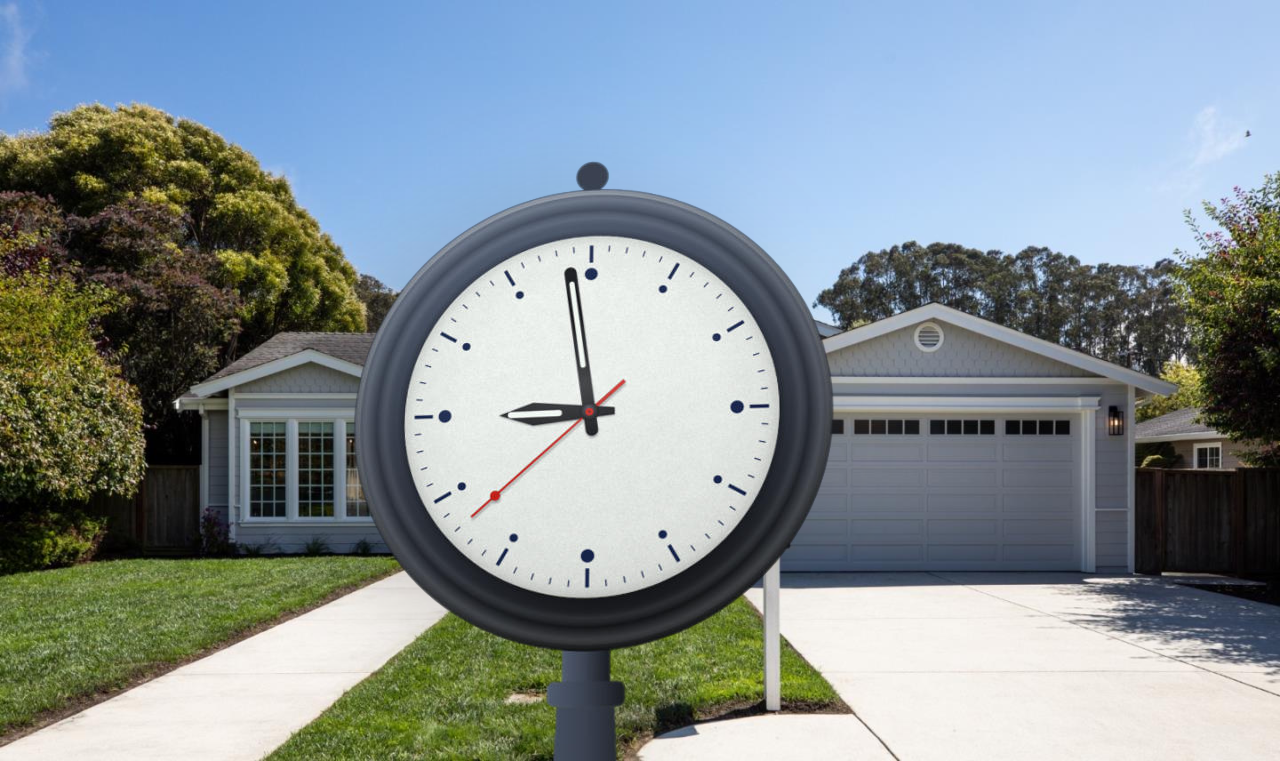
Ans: {"hour": 8, "minute": 58, "second": 38}
